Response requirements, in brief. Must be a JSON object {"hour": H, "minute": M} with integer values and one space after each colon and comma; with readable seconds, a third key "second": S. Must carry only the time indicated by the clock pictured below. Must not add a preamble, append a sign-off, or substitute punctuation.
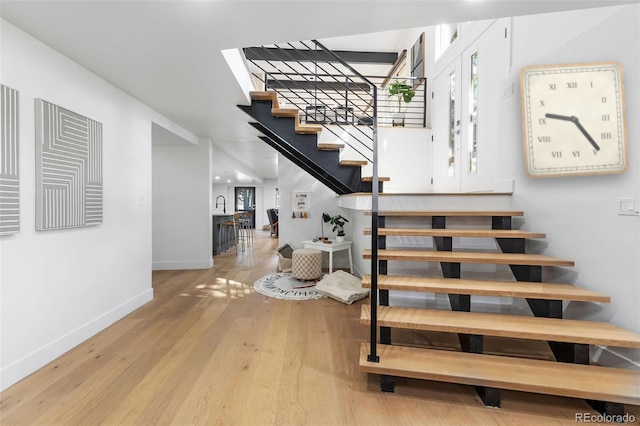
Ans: {"hour": 9, "minute": 24}
